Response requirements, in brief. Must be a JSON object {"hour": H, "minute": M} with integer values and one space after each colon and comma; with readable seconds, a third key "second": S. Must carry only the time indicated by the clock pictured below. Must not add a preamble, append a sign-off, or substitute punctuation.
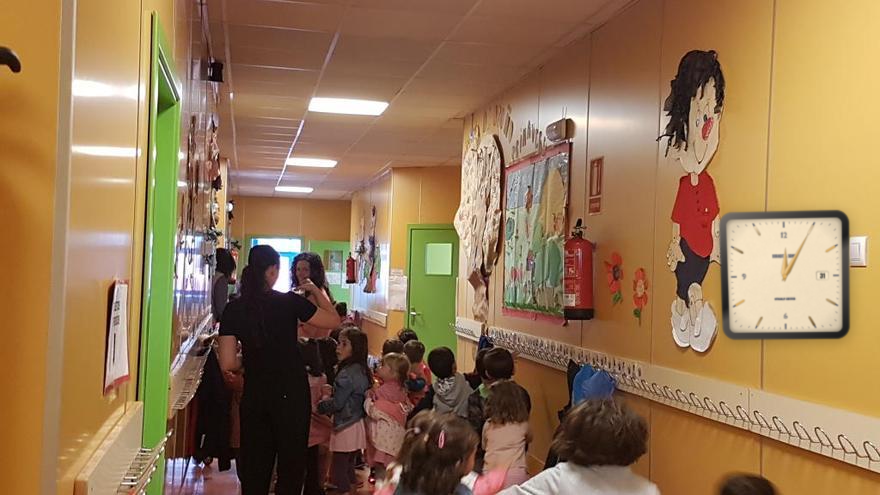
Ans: {"hour": 12, "minute": 5}
